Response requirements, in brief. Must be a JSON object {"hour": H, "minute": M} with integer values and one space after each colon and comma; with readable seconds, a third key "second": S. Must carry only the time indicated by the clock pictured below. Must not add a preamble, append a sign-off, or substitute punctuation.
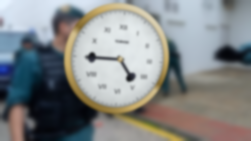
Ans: {"hour": 4, "minute": 45}
